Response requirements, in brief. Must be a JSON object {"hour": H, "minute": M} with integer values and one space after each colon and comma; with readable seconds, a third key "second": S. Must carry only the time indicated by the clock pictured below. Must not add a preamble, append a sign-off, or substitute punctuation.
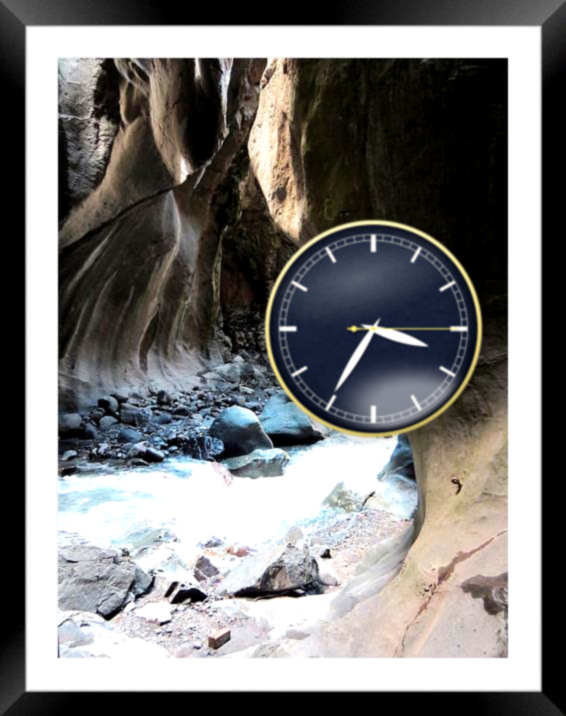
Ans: {"hour": 3, "minute": 35, "second": 15}
